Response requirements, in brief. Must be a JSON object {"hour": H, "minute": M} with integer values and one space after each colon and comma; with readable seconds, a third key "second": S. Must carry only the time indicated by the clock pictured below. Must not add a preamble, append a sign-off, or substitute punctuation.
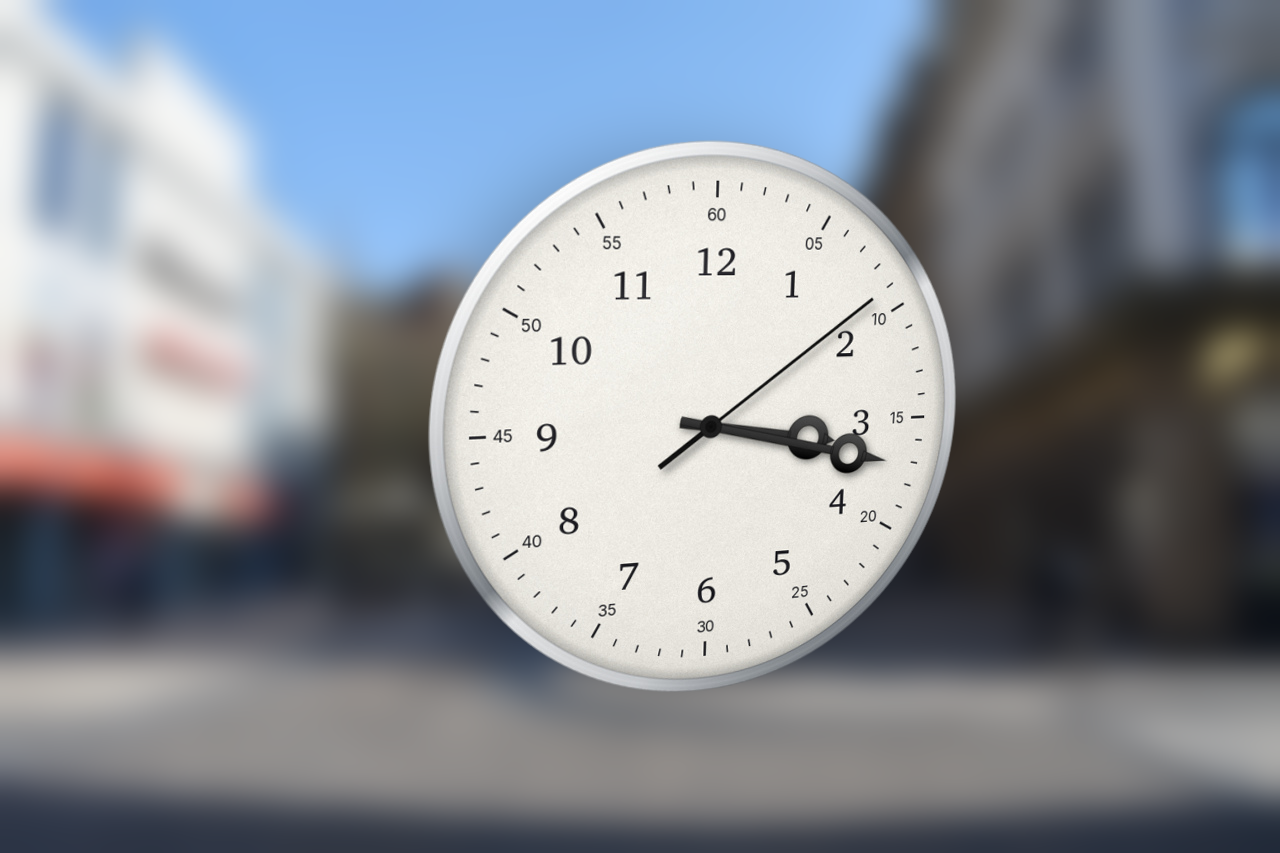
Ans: {"hour": 3, "minute": 17, "second": 9}
